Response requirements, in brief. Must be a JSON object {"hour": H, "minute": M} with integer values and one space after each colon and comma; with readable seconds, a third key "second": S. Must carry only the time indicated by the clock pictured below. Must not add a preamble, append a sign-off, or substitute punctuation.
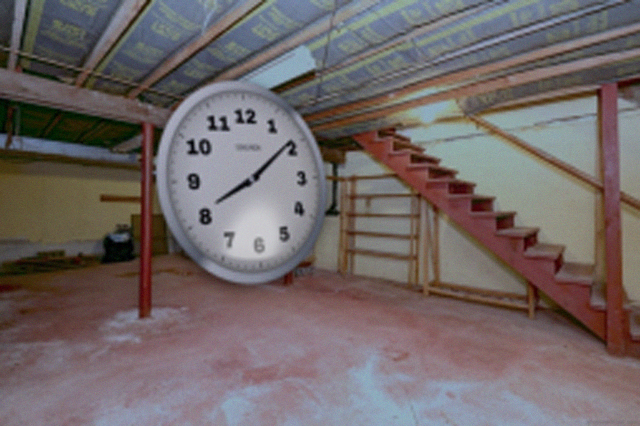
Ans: {"hour": 8, "minute": 9}
